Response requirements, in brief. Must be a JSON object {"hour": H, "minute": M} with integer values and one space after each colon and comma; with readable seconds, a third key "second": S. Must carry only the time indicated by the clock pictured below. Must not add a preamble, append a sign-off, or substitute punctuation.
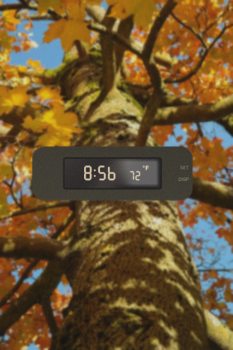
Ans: {"hour": 8, "minute": 56}
